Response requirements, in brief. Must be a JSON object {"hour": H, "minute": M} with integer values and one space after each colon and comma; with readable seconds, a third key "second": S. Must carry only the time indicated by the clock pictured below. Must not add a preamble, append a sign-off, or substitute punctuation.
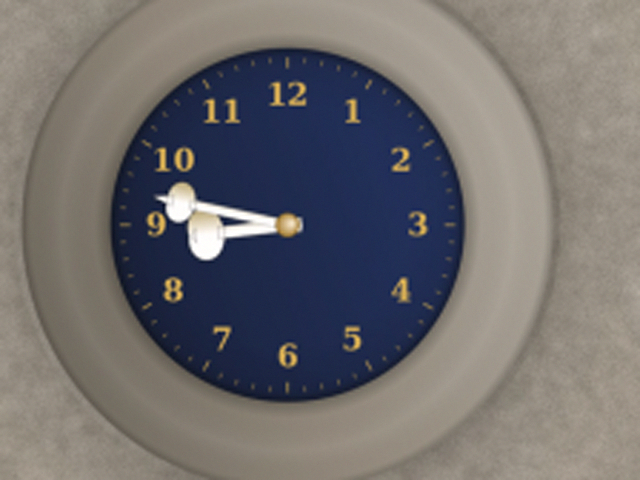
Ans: {"hour": 8, "minute": 47}
